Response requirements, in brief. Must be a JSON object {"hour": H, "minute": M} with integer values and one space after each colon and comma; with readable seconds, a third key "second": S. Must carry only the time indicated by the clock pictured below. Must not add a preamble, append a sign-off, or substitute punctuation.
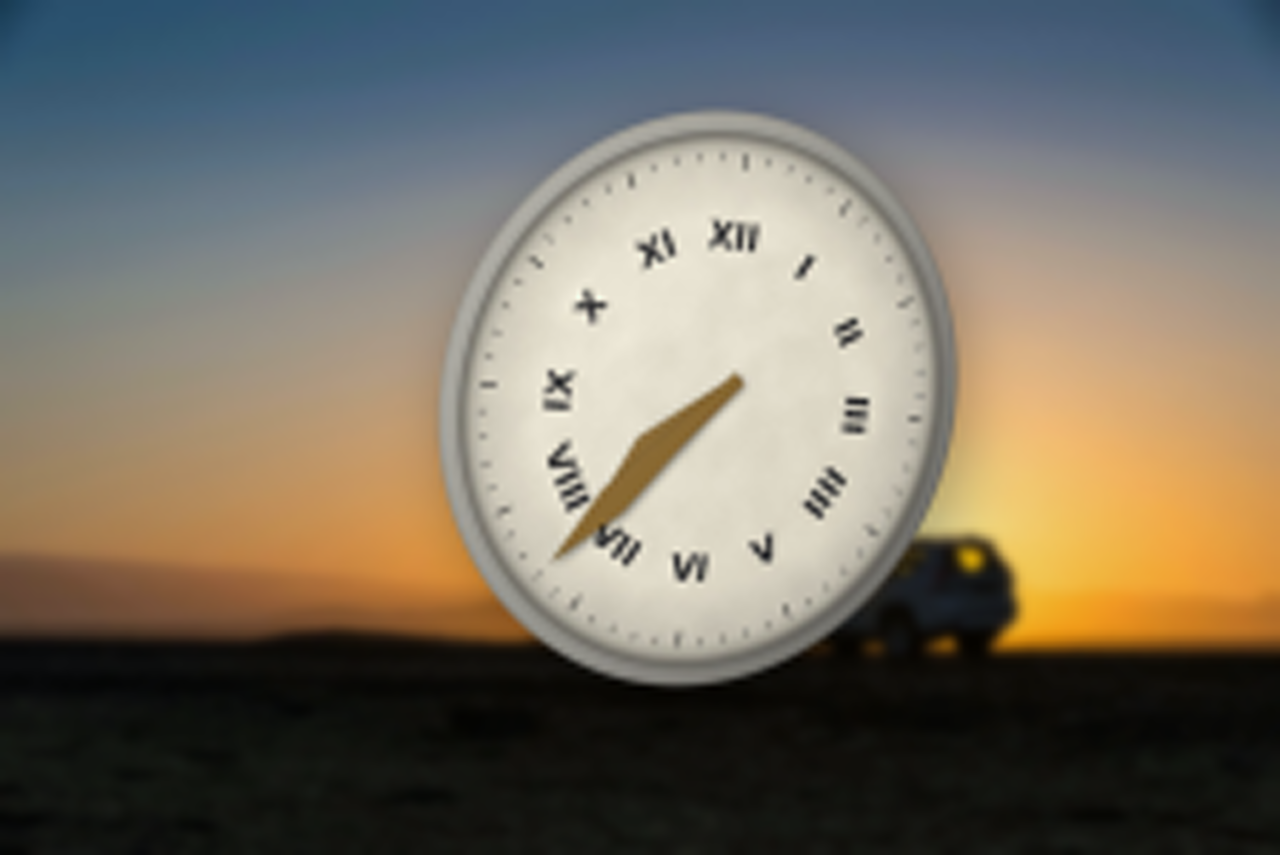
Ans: {"hour": 7, "minute": 37}
